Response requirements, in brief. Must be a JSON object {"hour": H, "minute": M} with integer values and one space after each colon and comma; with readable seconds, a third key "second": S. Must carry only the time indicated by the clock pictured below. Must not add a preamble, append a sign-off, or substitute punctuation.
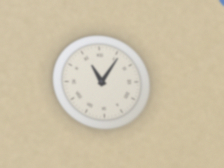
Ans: {"hour": 11, "minute": 6}
